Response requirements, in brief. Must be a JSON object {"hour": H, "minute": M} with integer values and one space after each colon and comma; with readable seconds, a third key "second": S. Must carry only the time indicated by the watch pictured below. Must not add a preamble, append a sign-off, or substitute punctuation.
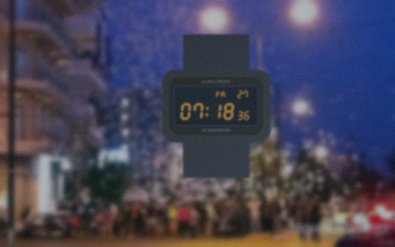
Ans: {"hour": 7, "minute": 18}
